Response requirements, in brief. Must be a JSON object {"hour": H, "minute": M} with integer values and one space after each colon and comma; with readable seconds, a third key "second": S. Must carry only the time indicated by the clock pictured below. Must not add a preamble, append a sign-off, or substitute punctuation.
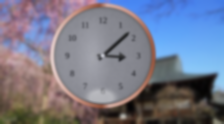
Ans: {"hour": 3, "minute": 8}
